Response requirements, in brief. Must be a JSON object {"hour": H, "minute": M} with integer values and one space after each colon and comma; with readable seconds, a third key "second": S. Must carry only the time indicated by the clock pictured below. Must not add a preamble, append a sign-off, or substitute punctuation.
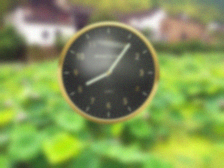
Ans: {"hour": 8, "minute": 6}
